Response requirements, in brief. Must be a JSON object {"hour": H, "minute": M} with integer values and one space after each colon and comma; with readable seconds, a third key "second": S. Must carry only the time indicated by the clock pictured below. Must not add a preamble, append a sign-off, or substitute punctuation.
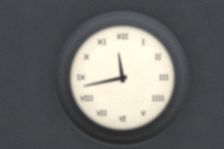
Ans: {"hour": 11, "minute": 43}
